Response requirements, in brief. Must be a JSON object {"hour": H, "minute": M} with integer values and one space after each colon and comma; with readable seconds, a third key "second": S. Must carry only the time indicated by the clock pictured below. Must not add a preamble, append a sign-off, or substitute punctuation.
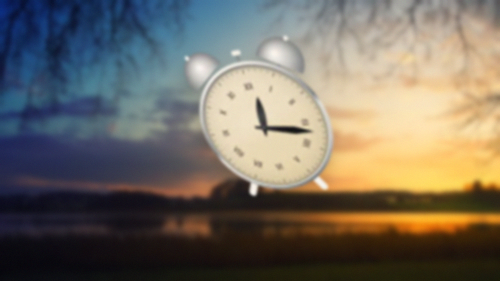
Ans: {"hour": 12, "minute": 17}
